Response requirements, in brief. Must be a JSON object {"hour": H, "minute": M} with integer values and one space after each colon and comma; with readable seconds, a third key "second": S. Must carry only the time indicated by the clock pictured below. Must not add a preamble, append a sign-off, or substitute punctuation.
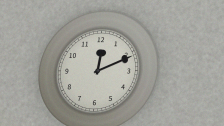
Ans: {"hour": 12, "minute": 11}
